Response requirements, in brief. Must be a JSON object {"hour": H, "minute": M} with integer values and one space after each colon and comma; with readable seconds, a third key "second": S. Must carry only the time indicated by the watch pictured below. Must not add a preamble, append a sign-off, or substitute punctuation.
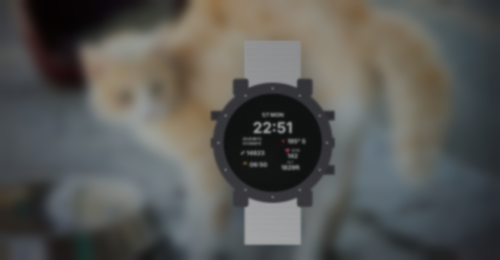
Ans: {"hour": 22, "minute": 51}
